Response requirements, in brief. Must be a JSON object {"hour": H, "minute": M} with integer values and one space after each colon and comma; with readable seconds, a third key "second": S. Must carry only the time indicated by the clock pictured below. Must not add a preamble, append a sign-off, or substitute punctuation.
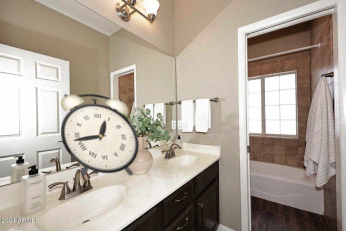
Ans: {"hour": 12, "minute": 43}
